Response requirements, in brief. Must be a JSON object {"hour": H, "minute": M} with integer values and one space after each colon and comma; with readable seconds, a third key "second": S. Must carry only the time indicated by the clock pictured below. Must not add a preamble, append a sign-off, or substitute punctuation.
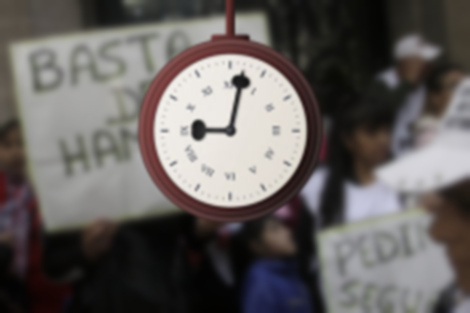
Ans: {"hour": 9, "minute": 2}
